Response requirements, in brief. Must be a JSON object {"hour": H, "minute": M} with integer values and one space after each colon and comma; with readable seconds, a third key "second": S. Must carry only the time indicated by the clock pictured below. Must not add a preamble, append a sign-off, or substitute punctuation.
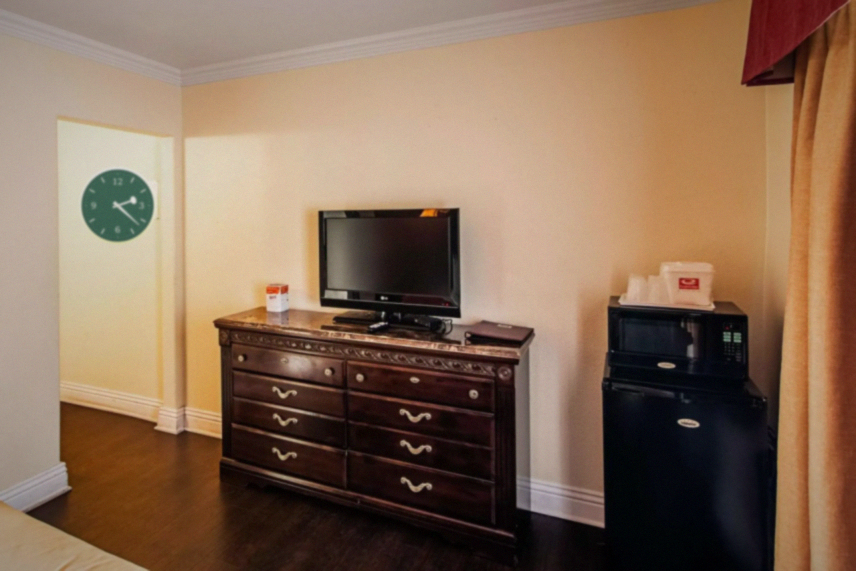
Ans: {"hour": 2, "minute": 22}
